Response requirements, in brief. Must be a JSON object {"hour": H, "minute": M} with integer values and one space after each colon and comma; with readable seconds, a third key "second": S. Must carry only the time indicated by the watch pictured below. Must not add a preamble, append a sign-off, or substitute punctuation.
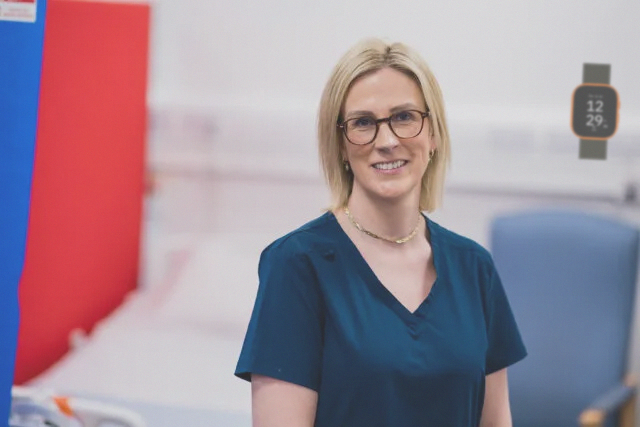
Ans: {"hour": 12, "minute": 29}
